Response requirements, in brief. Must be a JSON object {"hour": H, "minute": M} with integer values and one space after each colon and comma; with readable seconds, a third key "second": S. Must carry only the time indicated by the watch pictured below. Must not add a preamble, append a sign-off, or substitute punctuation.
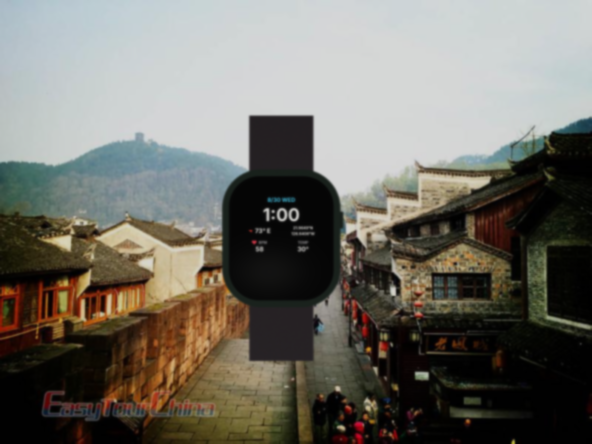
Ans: {"hour": 1, "minute": 0}
